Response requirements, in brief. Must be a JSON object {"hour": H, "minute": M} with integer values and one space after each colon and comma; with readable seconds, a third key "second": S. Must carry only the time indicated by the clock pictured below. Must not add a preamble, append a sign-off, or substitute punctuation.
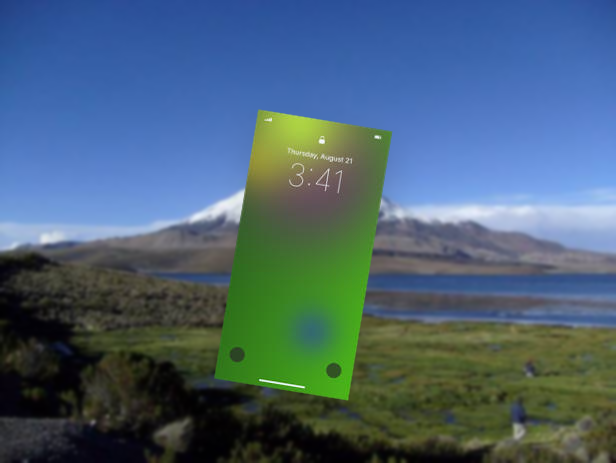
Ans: {"hour": 3, "minute": 41}
